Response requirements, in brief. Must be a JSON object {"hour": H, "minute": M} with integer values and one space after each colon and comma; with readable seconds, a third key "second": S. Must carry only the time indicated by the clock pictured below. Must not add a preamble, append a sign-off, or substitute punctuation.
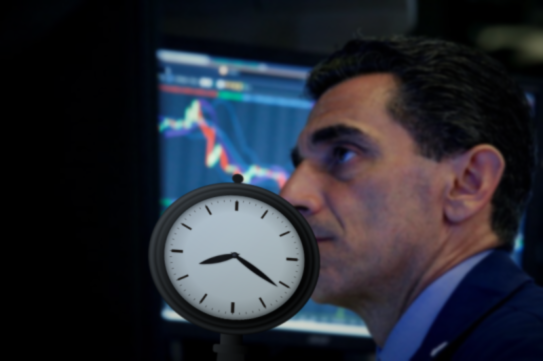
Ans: {"hour": 8, "minute": 21}
